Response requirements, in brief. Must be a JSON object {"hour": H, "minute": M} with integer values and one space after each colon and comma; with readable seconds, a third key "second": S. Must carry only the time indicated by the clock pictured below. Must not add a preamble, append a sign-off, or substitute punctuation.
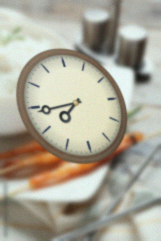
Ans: {"hour": 7, "minute": 44}
